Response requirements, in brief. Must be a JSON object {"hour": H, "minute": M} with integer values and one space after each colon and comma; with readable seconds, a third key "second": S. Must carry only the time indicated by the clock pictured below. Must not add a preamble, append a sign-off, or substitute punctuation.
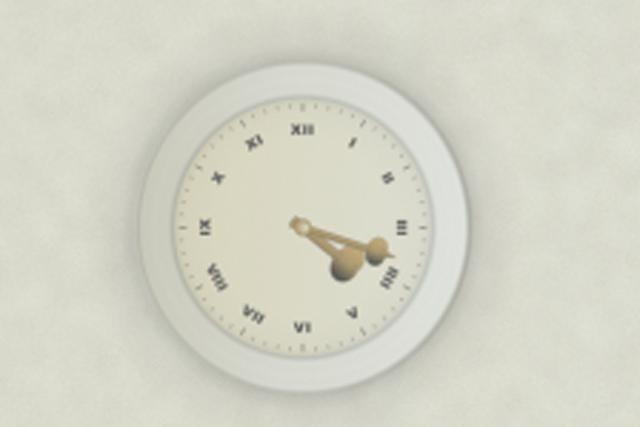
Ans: {"hour": 4, "minute": 18}
